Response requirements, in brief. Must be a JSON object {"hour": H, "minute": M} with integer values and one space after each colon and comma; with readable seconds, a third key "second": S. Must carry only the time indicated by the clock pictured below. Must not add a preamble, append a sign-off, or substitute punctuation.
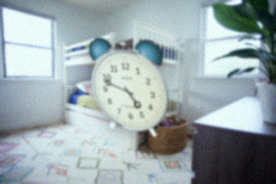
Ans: {"hour": 4, "minute": 48}
